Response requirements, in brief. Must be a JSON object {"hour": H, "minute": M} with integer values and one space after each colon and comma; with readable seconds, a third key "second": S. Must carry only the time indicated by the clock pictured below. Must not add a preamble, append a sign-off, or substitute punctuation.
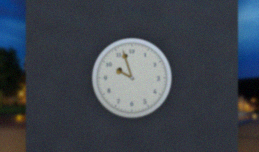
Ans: {"hour": 9, "minute": 57}
